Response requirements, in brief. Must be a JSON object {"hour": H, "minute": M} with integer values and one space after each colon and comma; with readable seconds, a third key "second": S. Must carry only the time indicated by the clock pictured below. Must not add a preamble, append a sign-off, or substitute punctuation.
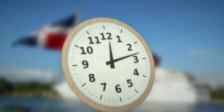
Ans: {"hour": 12, "minute": 13}
